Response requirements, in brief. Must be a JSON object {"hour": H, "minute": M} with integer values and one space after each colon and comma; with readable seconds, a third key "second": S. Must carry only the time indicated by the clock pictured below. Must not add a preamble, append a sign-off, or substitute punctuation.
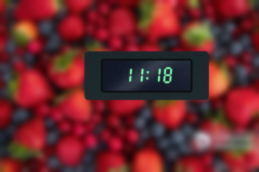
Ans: {"hour": 11, "minute": 18}
